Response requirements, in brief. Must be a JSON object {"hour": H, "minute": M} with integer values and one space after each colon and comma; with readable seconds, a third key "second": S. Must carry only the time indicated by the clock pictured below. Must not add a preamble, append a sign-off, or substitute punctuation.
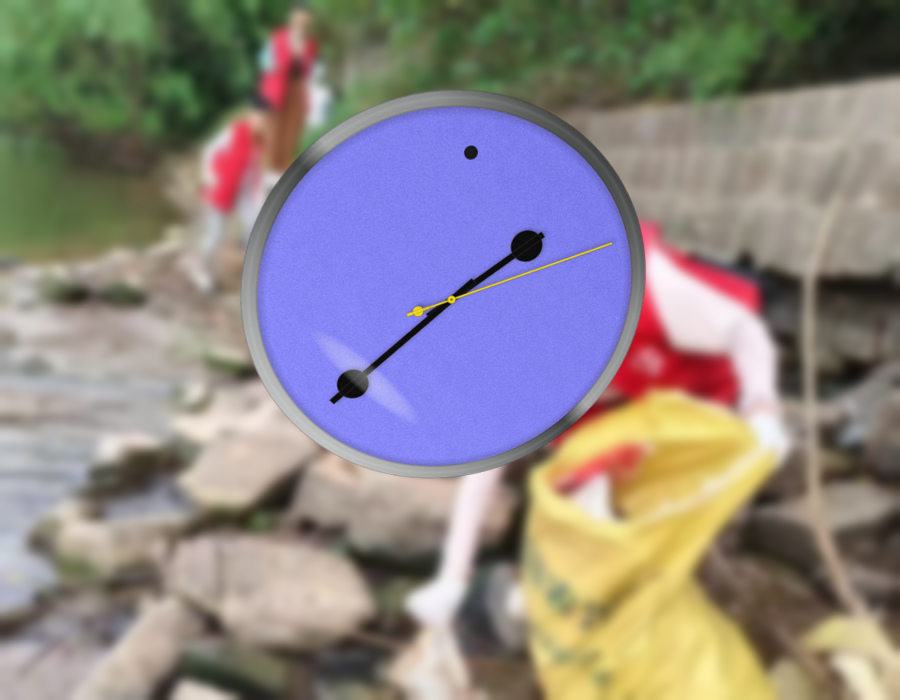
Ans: {"hour": 1, "minute": 37, "second": 11}
